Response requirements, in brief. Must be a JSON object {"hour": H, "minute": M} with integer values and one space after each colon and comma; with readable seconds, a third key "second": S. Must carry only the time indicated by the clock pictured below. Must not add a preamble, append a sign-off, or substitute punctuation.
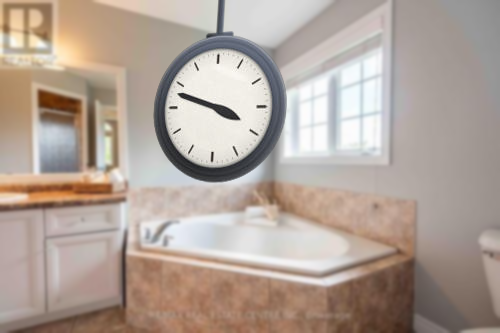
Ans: {"hour": 3, "minute": 48}
